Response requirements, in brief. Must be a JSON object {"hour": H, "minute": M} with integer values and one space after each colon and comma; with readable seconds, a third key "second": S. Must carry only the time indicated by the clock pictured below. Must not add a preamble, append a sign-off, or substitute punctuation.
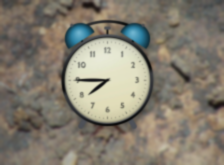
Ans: {"hour": 7, "minute": 45}
